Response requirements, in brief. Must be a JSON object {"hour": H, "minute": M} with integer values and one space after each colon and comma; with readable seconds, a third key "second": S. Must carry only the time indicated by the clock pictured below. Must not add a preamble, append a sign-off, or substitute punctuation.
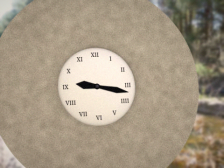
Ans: {"hour": 9, "minute": 17}
